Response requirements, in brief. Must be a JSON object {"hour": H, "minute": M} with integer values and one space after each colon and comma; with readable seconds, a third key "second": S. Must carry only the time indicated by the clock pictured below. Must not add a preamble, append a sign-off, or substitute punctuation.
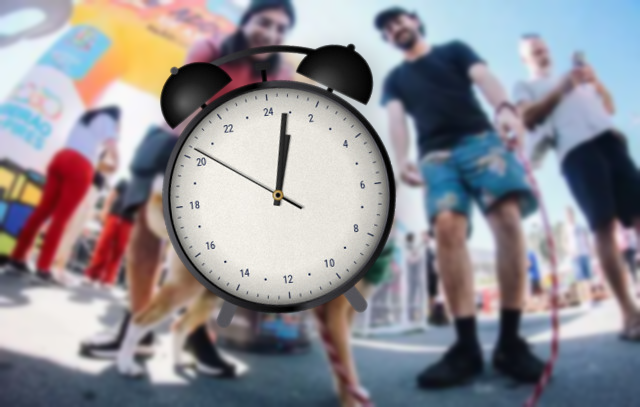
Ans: {"hour": 1, "minute": 1, "second": 51}
